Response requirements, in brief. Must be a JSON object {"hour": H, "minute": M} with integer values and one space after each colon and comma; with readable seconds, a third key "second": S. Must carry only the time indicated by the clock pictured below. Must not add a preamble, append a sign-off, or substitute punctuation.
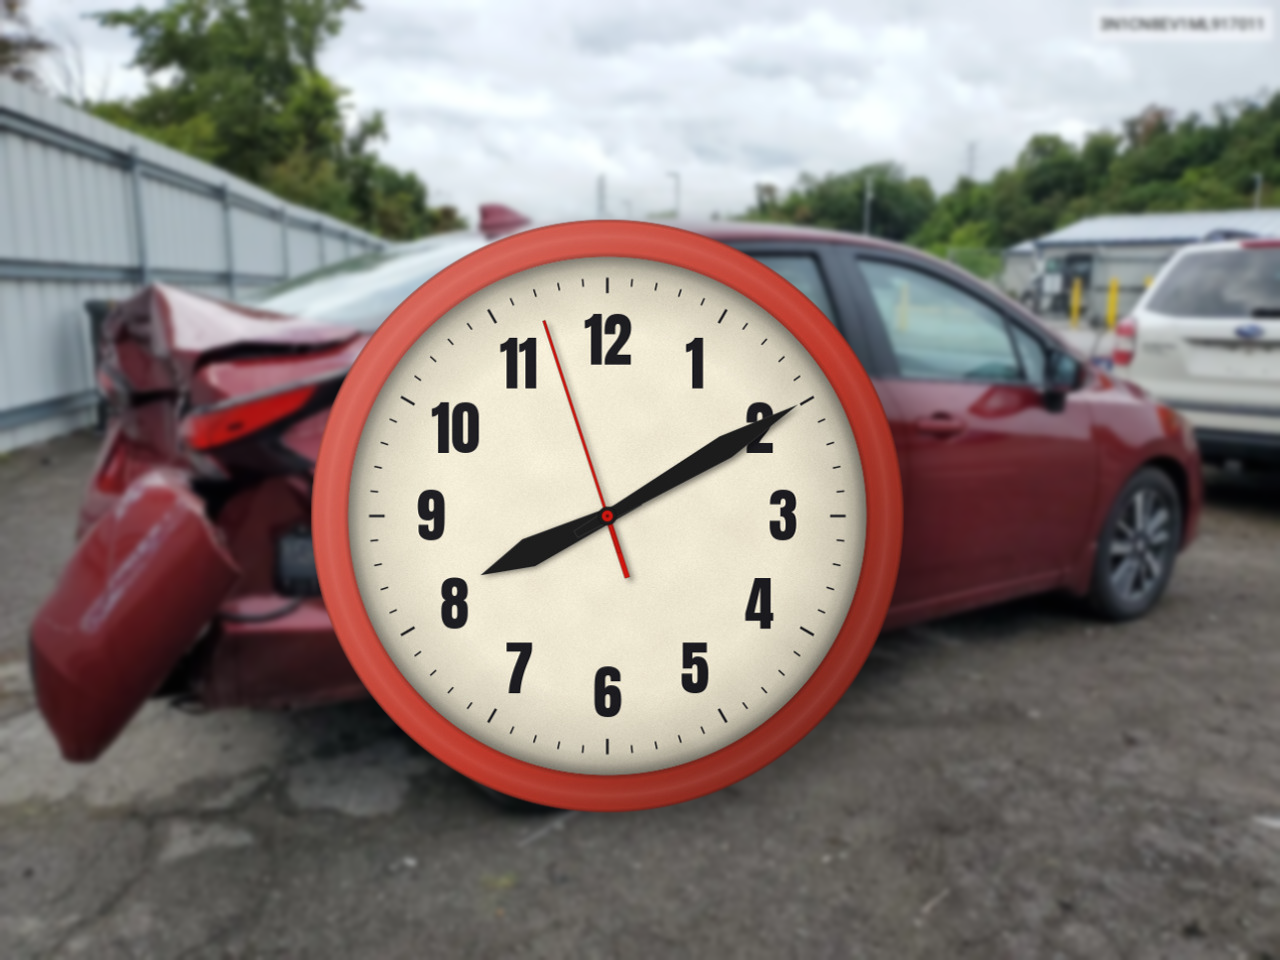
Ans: {"hour": 8, "minute": 9, "second": 57}
